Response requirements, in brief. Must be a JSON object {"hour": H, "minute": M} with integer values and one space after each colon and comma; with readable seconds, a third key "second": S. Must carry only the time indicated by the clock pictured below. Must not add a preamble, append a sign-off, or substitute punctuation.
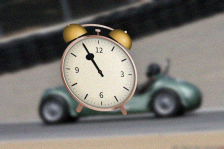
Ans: {"hour": 10, "minute": 55}
